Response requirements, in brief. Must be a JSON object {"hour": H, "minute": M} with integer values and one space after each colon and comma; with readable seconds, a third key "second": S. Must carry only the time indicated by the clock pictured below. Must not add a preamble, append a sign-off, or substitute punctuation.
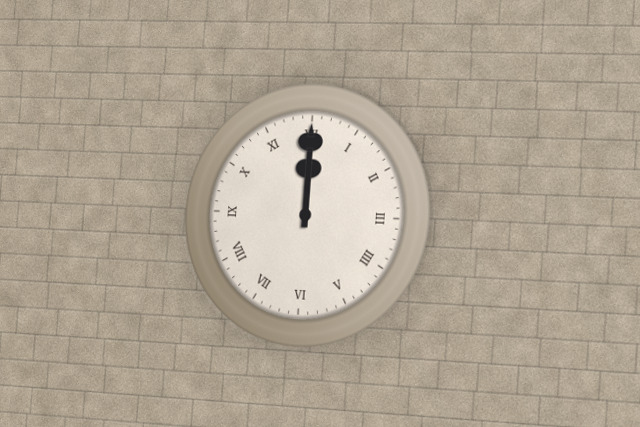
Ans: {"hour": 12, "minute": 0}
